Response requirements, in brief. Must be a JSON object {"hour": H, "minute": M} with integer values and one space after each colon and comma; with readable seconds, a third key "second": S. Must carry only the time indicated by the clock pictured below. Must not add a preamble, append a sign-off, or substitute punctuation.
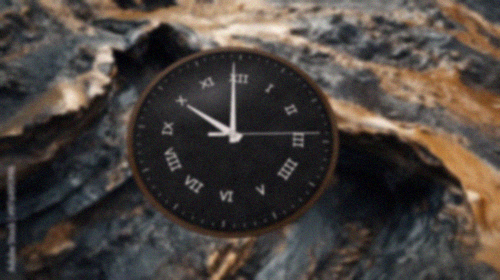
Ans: {"hour": 9, "minute": 59, "second": 14}
